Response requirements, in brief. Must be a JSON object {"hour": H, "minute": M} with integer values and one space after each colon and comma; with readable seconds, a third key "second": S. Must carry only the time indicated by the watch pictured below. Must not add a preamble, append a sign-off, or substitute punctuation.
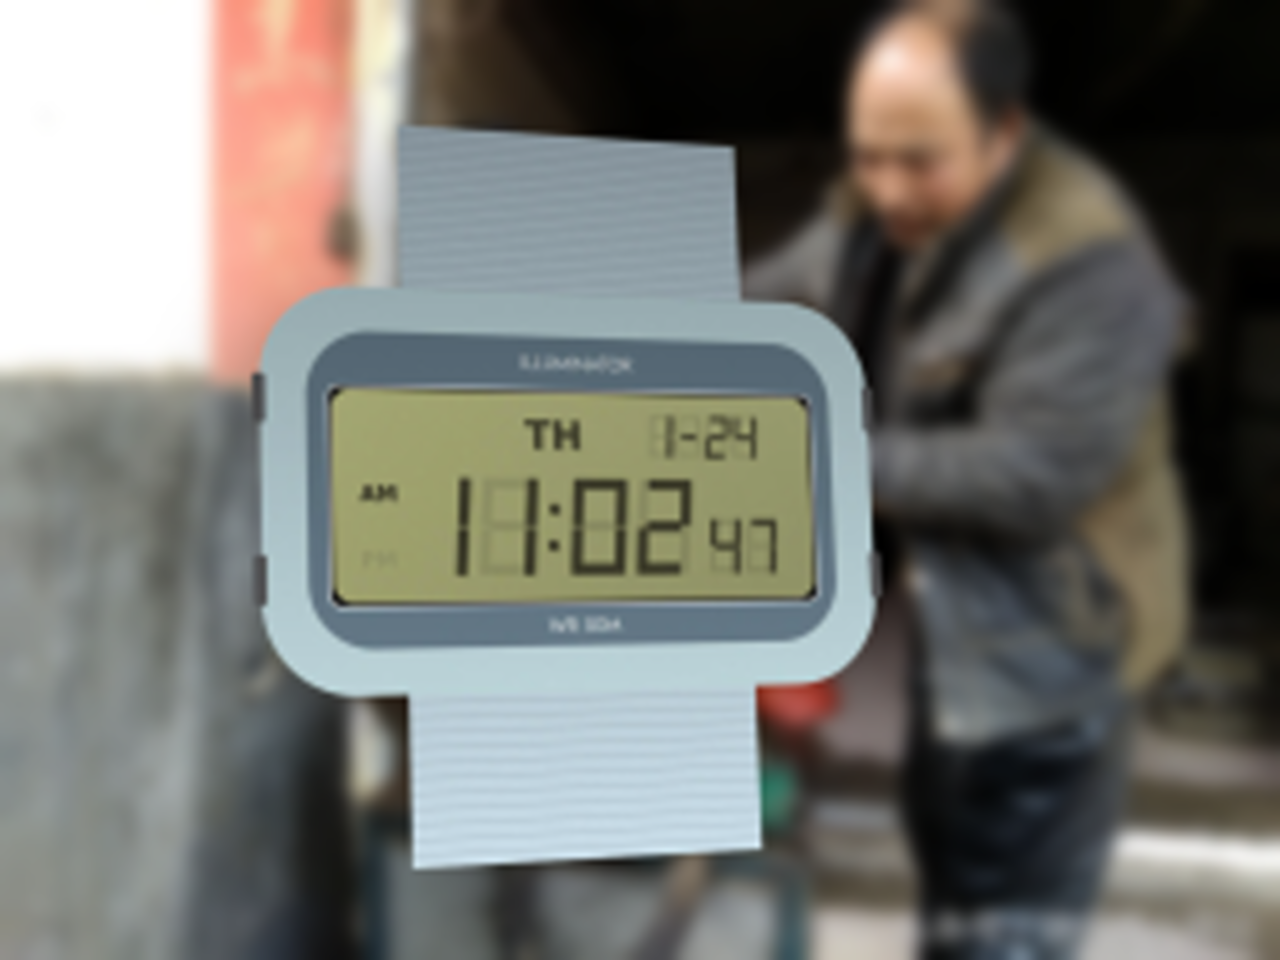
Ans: {"hour": 11, "minute": 2, "second": 47}
